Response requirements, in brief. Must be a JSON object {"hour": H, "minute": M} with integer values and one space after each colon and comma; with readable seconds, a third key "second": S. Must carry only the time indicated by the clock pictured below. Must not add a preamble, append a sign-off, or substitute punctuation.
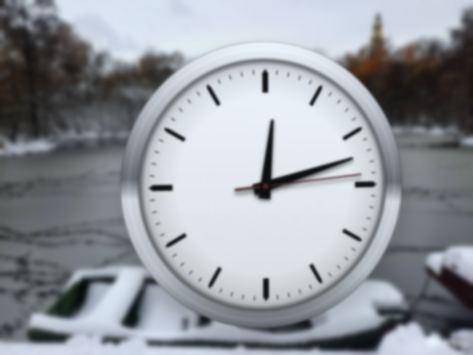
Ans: {"hour": 12, "minute": 12, "second": 14}
